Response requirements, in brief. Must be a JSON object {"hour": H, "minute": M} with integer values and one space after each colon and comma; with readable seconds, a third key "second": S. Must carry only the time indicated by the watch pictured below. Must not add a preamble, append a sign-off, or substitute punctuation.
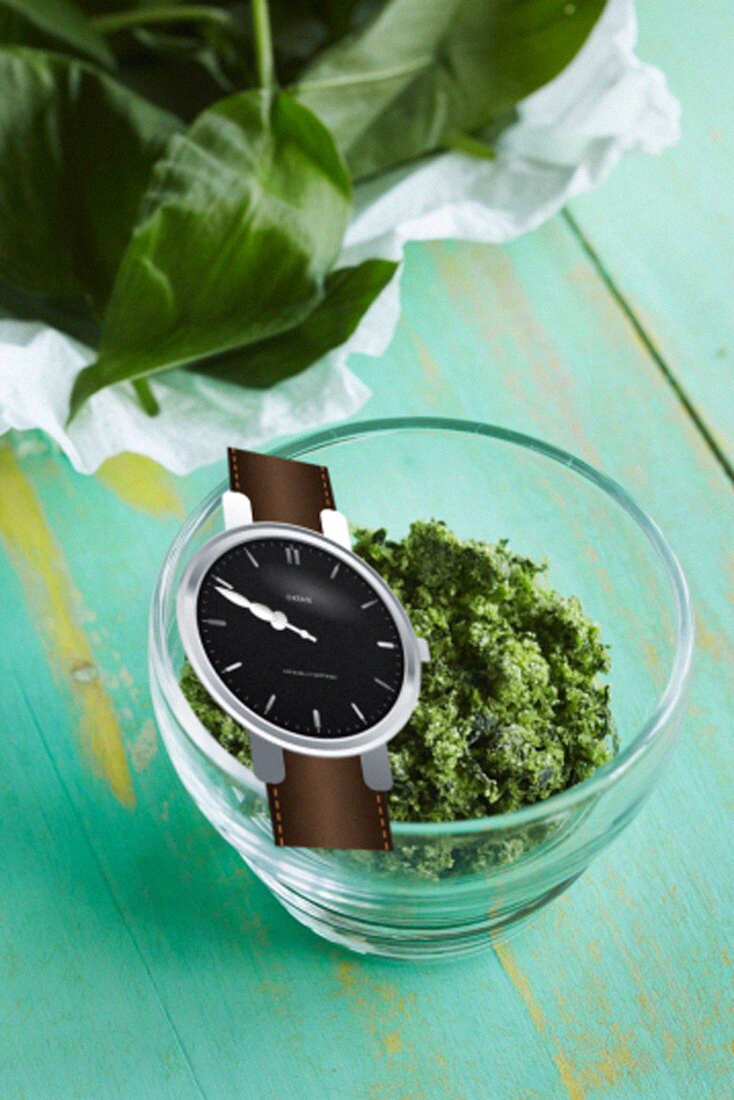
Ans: {"hour": 9, "minute": 49}
